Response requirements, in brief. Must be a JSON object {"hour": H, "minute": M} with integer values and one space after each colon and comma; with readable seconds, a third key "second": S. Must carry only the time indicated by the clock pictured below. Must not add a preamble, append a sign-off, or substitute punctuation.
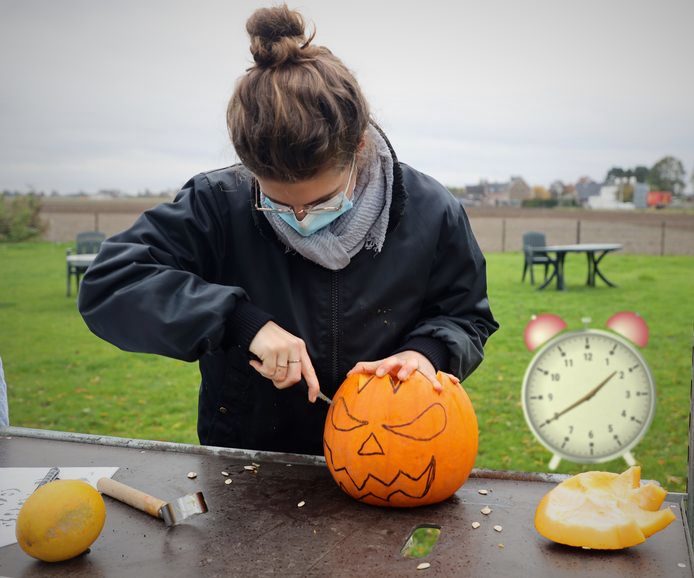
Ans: {"hour": 1, "minute": 40}
